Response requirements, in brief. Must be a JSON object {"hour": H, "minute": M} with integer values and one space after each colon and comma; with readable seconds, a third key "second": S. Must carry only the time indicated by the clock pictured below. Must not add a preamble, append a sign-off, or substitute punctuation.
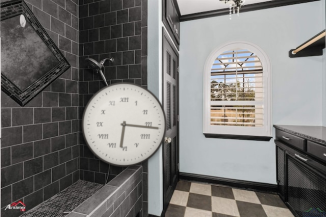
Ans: {"hour": 6, "minute": 16}
